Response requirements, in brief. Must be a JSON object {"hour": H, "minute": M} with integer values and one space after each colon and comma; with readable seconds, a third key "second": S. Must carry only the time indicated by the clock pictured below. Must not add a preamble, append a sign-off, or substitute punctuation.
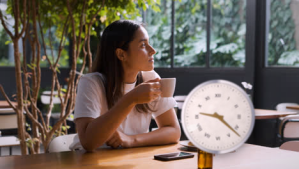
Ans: {"hour": 9, "minute": 22}
